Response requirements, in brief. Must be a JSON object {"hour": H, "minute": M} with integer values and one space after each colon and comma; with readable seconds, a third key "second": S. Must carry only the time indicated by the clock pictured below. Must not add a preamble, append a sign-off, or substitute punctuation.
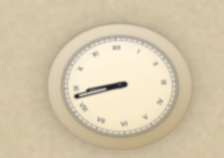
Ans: {"hour": 8, "minute": 43}
